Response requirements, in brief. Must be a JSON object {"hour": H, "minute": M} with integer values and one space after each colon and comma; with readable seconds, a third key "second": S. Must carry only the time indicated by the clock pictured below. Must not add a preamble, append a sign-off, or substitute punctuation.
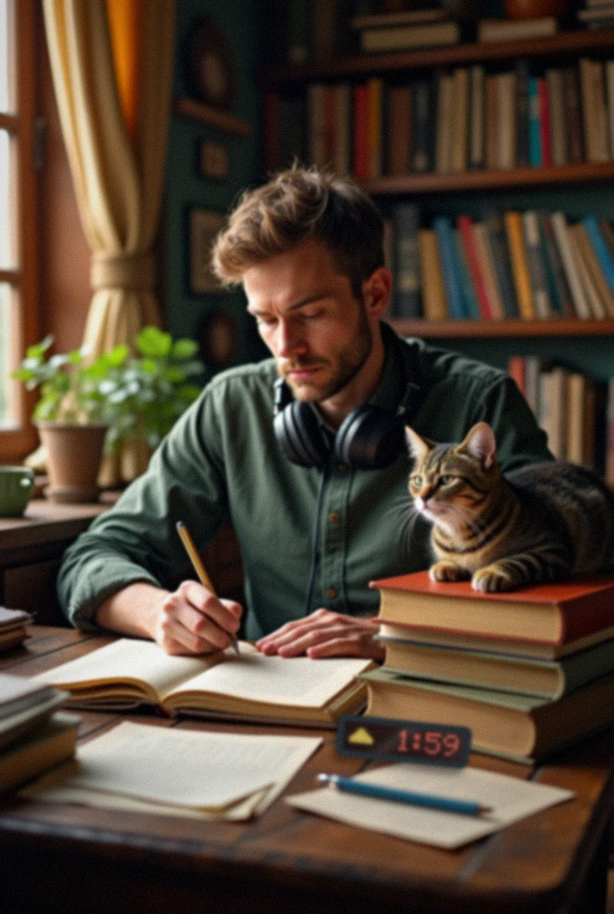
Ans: {"hour": 1, "minute": 59}
